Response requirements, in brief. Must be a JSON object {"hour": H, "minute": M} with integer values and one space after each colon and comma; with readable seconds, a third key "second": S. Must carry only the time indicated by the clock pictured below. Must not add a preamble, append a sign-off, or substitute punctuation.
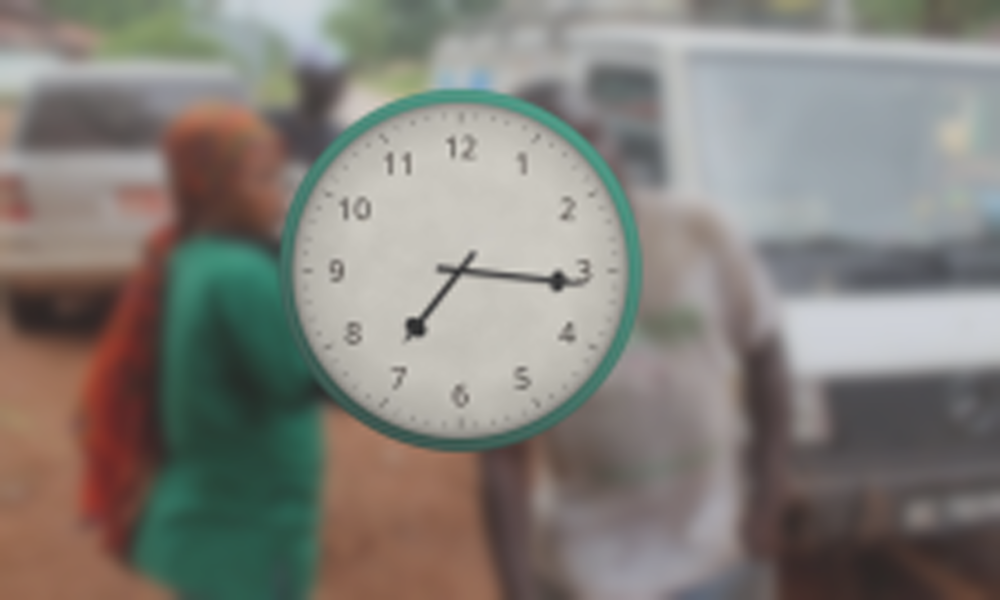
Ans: {"hour": 7, "minute": 16}
